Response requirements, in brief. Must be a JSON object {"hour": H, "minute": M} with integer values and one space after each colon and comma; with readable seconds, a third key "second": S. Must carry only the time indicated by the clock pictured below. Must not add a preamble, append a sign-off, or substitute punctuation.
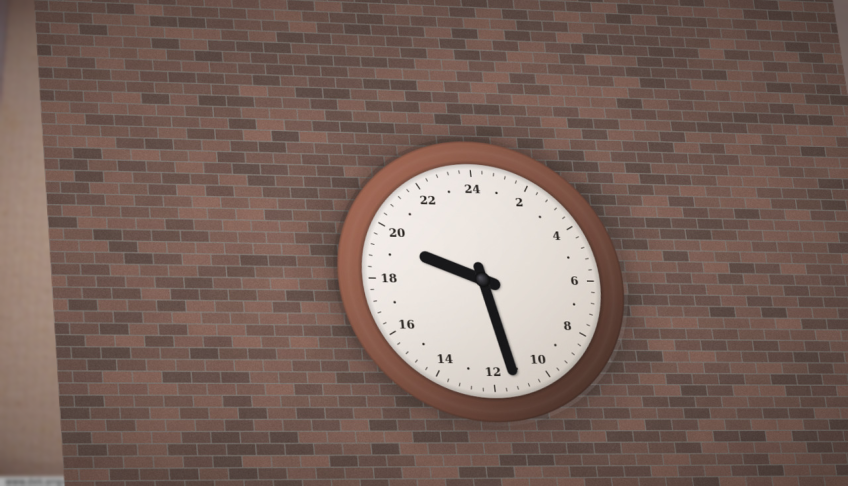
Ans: {"hour": 19, "minute": 28}
